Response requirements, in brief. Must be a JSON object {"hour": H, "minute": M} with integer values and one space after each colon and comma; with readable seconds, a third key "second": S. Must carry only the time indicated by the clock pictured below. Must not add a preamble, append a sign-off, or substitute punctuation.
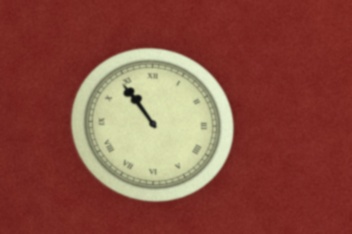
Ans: {"hour": 10, "minute": 54}
